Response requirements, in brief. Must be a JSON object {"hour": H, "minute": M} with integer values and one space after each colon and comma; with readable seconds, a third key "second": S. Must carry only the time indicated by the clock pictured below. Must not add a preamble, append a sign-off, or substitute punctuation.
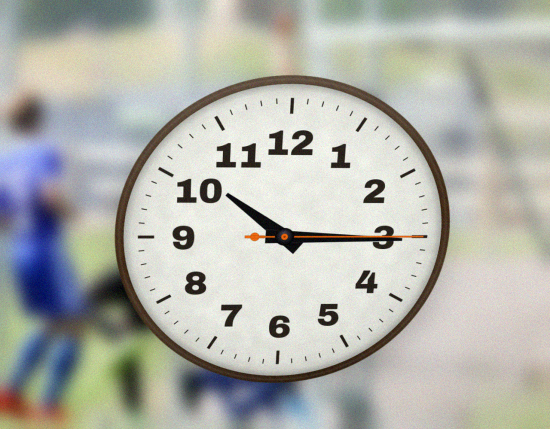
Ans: {"hour": 10, "minute": 15, "second": 15}
